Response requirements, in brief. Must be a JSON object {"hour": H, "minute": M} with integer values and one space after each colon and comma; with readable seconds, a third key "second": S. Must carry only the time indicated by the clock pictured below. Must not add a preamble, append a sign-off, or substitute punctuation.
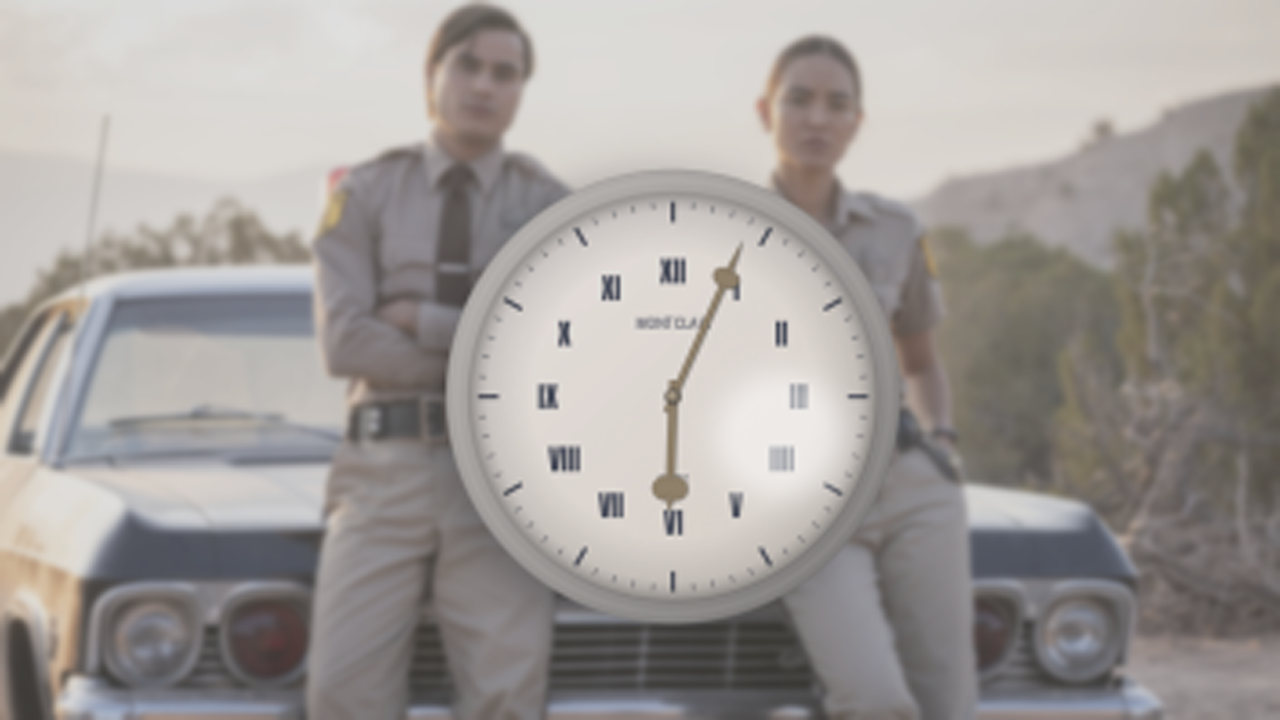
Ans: {"hour": 6, "minute": 4}
